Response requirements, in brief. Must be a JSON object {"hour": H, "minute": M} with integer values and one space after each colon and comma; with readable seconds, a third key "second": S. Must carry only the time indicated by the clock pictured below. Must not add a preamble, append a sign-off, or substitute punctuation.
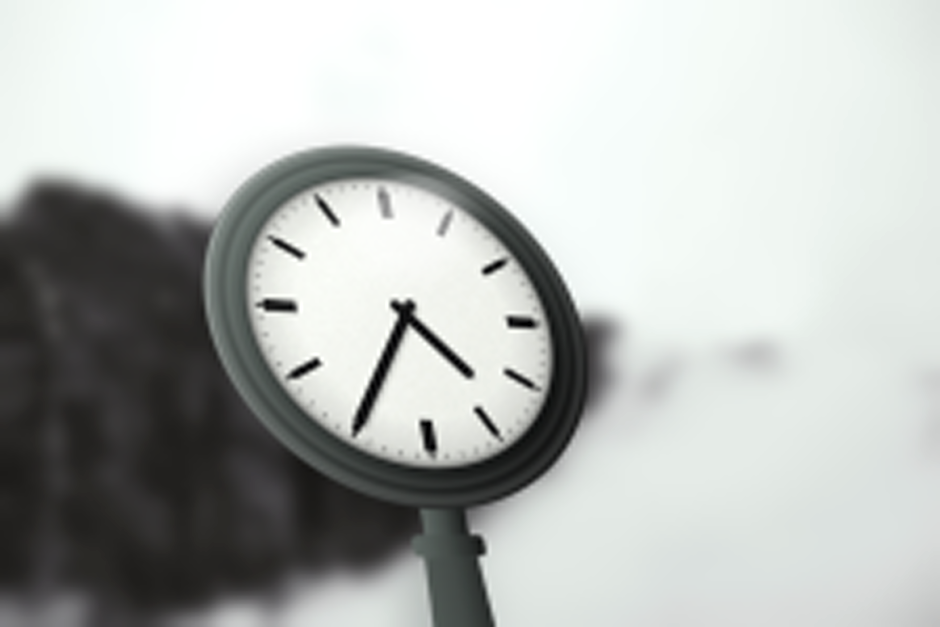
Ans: {"hour": 4, "minute": 35}
